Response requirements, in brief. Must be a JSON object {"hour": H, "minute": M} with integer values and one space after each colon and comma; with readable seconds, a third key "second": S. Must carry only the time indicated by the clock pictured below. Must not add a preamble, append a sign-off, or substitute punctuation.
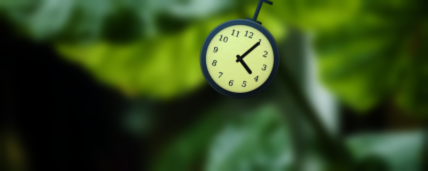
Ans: {"hour": 4, "minute": 5}
